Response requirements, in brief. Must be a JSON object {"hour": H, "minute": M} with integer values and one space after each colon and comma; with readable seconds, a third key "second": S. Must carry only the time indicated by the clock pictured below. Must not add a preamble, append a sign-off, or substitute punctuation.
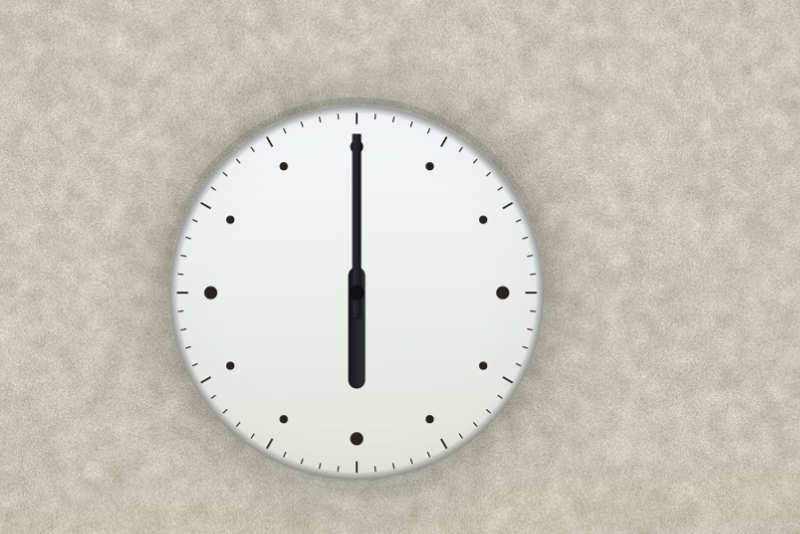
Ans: {"hour": 6, "minute": 0}
